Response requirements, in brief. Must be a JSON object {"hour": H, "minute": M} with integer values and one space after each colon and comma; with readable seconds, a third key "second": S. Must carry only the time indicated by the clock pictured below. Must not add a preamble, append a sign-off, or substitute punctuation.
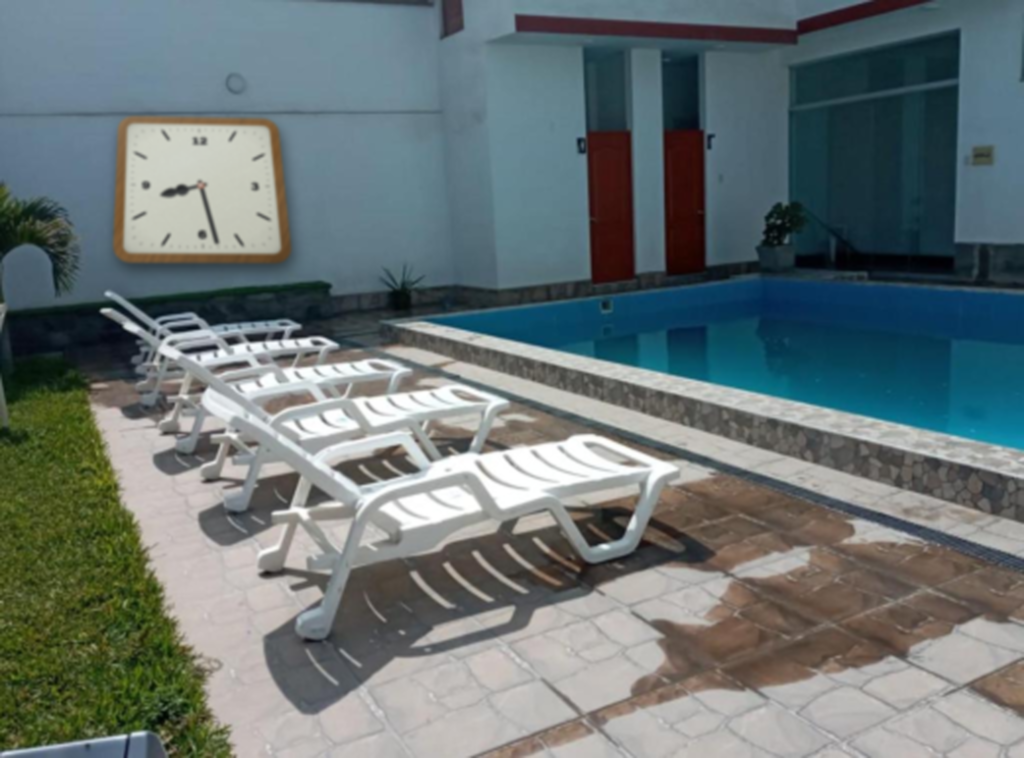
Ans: {"hour": 8, "minute": 28}
